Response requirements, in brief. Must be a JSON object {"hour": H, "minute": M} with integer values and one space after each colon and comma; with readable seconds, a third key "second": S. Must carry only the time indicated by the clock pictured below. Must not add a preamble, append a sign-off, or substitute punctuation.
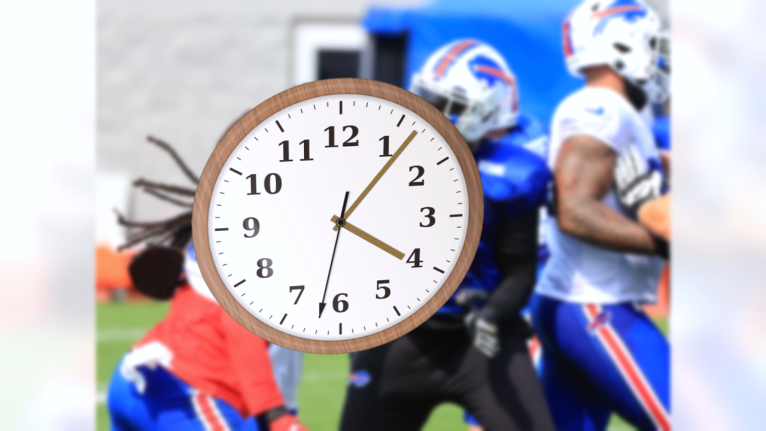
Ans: {"hour": 4, "minute": 6, "second": 32}
